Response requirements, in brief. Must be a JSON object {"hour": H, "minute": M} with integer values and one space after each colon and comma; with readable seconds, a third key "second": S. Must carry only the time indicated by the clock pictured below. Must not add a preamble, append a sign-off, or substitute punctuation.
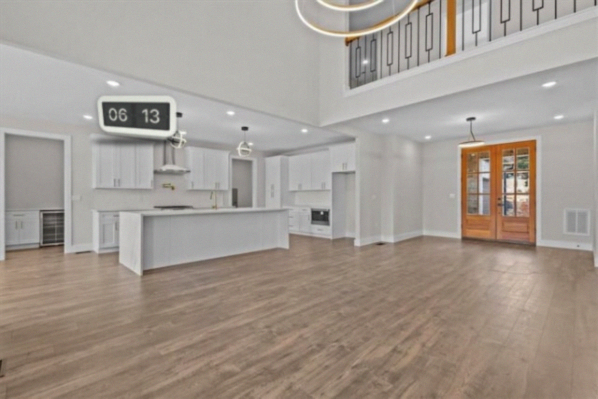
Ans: {"hour": 6, "minute": 13}
